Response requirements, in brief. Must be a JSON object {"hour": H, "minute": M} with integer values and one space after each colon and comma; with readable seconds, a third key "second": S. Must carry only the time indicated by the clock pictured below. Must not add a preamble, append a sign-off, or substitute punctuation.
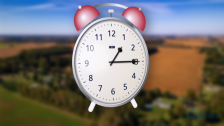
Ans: {"hour": 1, "minute": 15}
